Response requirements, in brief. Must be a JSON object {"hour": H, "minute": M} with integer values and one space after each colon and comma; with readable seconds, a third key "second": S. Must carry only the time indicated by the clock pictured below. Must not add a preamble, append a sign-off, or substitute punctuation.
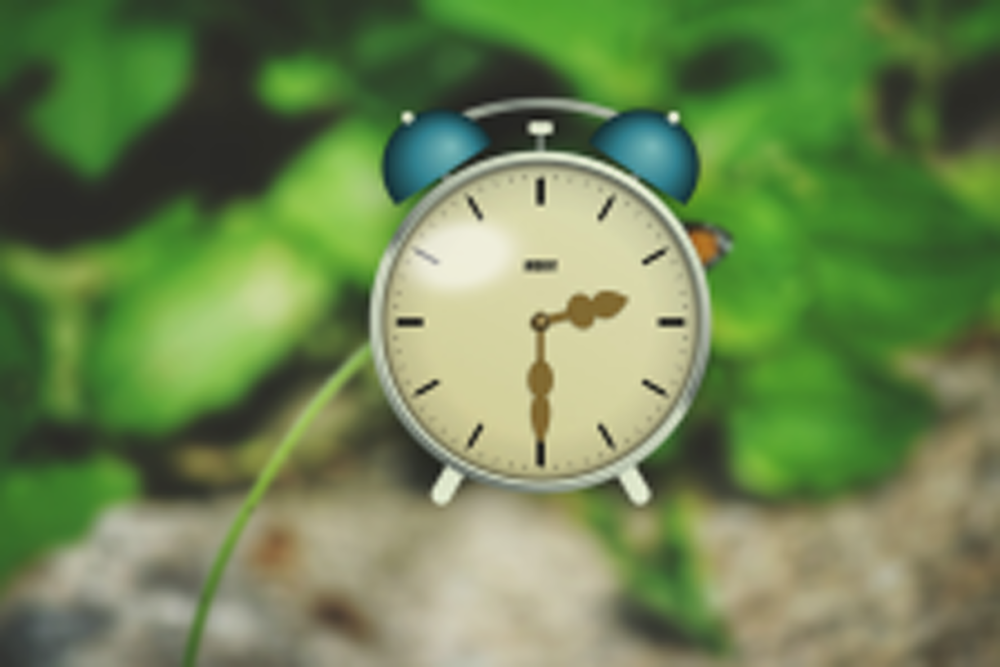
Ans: {"hour": 2, "minute": 30}
